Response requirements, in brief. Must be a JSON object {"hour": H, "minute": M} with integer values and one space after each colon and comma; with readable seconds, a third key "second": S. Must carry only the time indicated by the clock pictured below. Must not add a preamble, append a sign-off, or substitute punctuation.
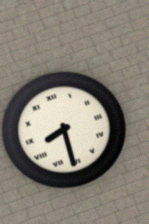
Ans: {"hour": 8, "minute": 31}
